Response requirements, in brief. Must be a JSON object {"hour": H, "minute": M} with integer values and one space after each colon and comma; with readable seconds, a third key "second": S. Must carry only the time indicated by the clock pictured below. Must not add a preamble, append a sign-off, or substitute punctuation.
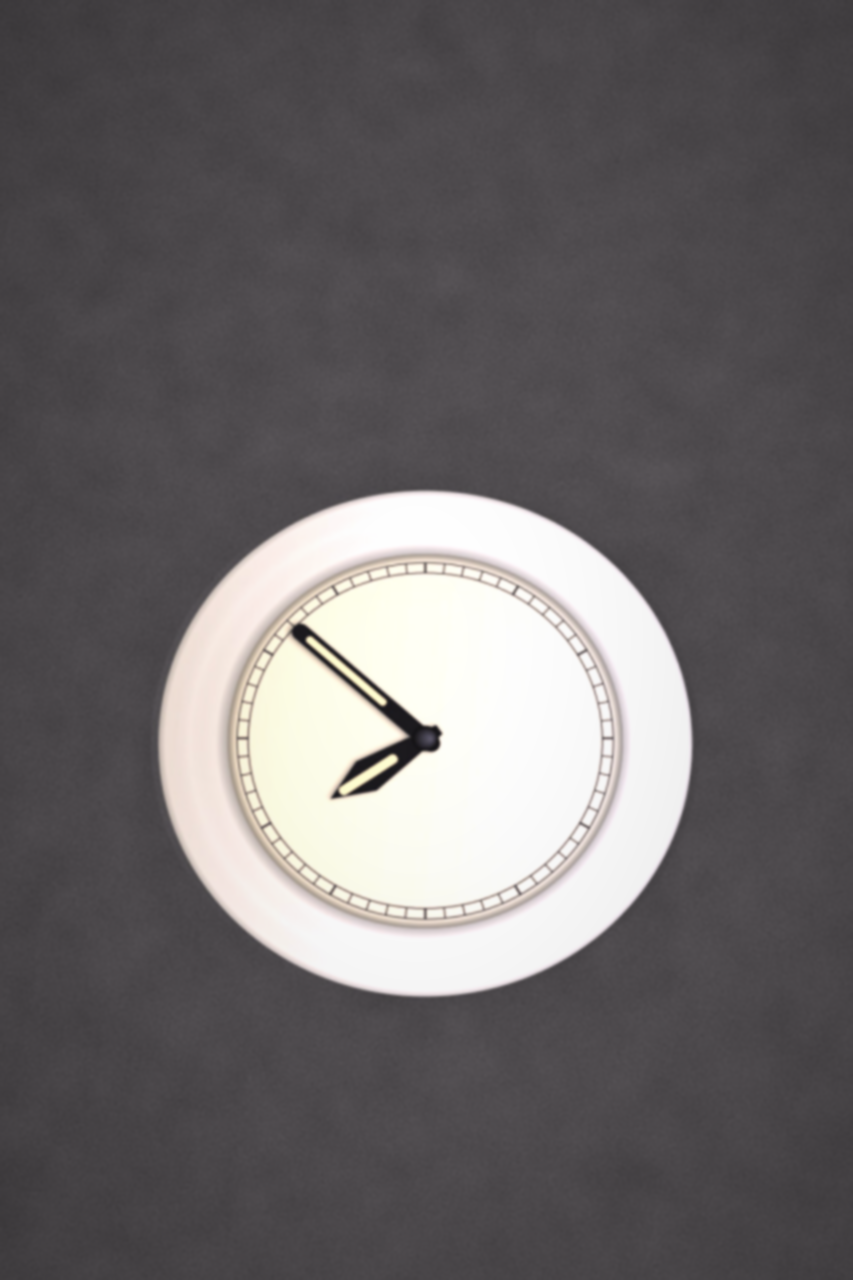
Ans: {"hour": 7, "minute": 52}
